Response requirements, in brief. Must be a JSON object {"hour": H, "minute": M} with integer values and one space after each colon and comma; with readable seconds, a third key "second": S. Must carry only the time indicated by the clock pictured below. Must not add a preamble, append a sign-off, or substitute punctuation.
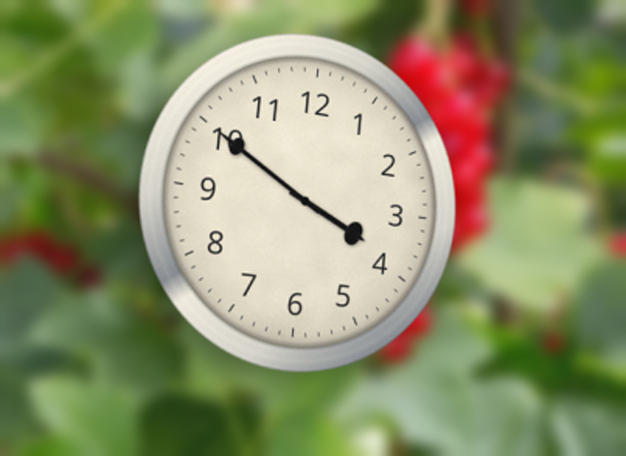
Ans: {"hour": 3, "minute": 50}
